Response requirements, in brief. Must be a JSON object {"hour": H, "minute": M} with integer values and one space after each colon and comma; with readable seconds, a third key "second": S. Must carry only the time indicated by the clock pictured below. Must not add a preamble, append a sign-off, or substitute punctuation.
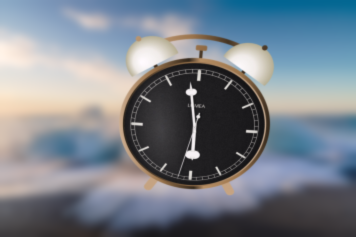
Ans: {"hour": 5, "minute": 58, "second": 32}
